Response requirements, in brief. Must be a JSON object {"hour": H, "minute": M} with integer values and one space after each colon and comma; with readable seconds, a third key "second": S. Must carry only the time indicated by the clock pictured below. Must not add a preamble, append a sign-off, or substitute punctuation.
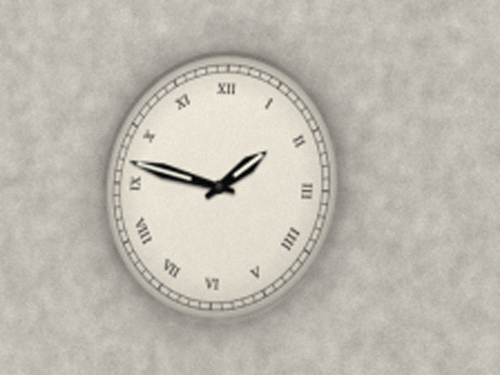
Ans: {"hour": 1, "minute": 47}
